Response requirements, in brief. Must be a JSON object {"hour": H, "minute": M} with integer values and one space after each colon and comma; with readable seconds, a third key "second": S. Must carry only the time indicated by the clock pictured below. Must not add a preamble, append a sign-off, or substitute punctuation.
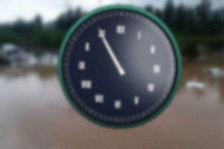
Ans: {"hour": 10, "minute": 55}
